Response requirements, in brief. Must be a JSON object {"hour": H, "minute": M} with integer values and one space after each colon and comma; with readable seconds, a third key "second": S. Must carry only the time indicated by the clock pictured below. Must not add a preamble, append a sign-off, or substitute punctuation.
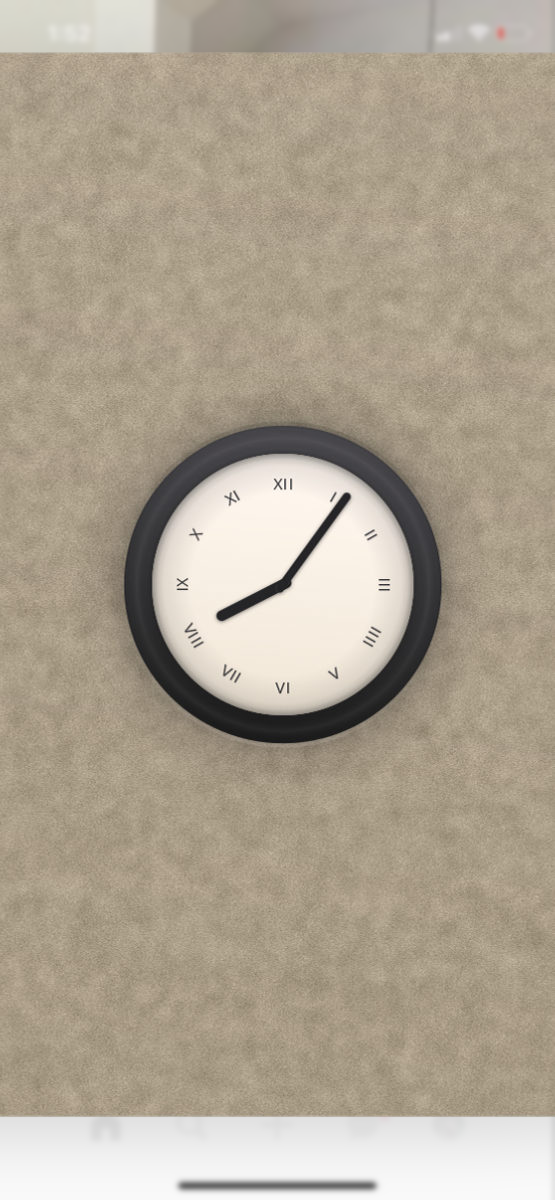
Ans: {"hour": 8, "minute": 6}
